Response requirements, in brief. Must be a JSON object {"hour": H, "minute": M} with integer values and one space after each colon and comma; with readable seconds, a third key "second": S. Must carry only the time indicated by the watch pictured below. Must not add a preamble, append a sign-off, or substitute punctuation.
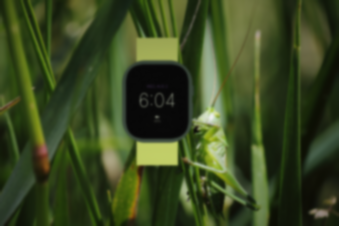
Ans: {"hour": 6, "minute": 4}
